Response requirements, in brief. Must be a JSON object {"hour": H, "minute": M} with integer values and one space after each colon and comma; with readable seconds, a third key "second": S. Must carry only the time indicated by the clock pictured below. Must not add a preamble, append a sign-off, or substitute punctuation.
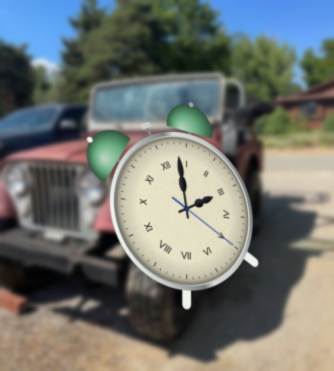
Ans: {"hour": 3, "minute": 3, "second": 25}
